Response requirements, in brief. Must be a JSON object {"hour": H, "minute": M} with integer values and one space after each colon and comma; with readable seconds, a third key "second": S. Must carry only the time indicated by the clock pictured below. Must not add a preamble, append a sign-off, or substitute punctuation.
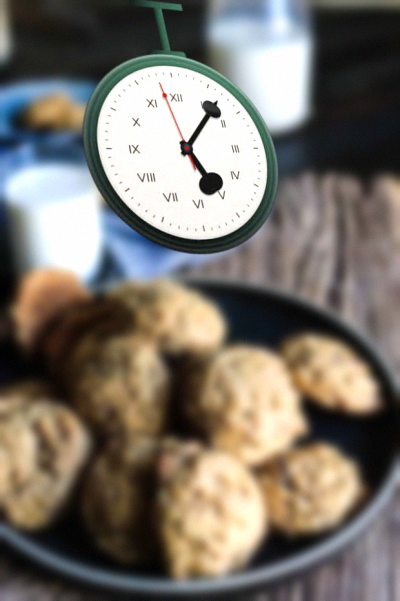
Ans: {"hour": 5, "minute": 6, "second": 58}
